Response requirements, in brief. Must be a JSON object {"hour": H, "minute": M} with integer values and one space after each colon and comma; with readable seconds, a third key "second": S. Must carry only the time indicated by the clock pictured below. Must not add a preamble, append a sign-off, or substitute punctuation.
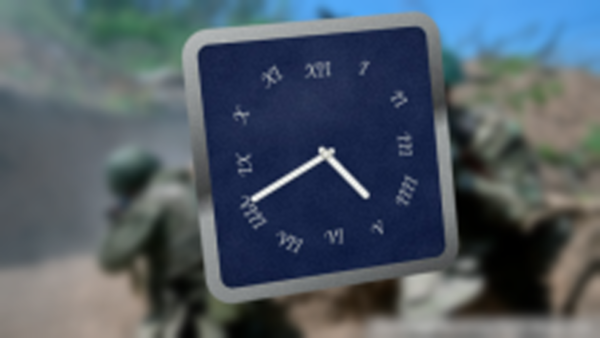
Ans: {"hour": 4, "minute": 41}
